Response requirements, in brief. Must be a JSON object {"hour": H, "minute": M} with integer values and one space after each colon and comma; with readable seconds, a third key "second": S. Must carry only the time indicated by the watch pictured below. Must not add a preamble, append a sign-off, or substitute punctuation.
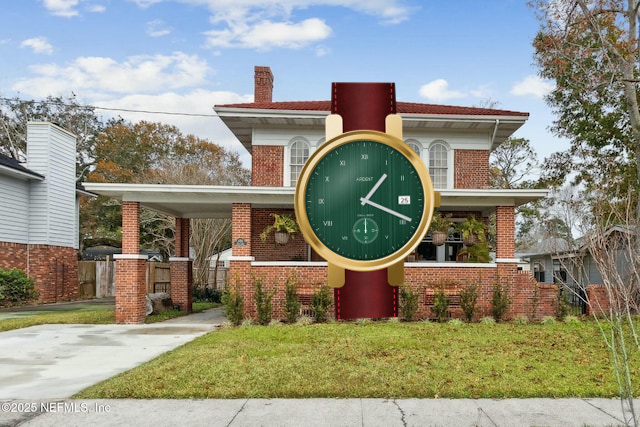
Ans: {"hour": 1, "minute": 19}
